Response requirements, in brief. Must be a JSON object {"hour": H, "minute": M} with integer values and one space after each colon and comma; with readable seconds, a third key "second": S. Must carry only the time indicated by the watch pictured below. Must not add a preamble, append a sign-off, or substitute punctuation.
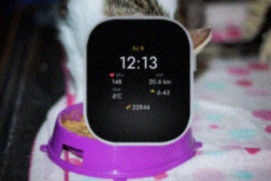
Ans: {"hour": 12, "minute": 13}
